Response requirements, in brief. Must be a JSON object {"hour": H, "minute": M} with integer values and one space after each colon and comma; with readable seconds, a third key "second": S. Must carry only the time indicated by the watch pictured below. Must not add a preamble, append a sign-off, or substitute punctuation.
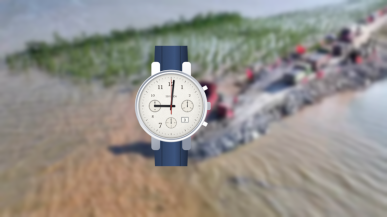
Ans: {"hour": 9, "minute": 1}
